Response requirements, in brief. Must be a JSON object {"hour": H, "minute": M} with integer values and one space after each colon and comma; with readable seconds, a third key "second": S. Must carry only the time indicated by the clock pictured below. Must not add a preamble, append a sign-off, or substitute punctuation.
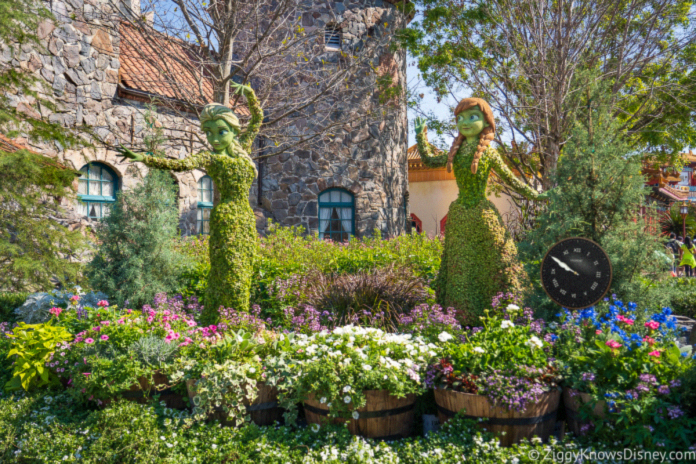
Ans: {"hour": 9, "minute": 50}
